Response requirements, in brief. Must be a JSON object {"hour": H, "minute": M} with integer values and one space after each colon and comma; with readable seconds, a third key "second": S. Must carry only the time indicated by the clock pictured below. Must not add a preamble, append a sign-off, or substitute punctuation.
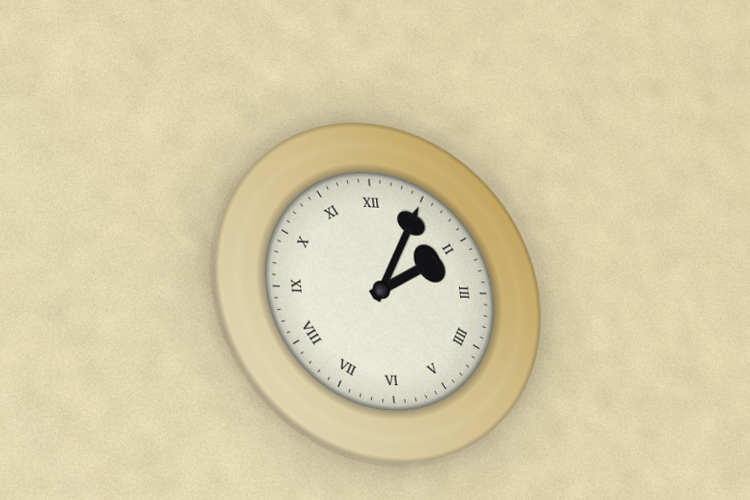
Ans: {"hour": 2, "minute": 5}
